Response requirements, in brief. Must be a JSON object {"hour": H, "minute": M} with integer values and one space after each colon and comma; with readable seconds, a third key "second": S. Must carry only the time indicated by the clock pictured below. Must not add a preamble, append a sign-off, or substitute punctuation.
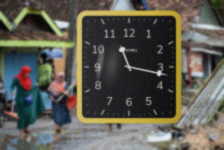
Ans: {"hour": 11, "minute": 17}
